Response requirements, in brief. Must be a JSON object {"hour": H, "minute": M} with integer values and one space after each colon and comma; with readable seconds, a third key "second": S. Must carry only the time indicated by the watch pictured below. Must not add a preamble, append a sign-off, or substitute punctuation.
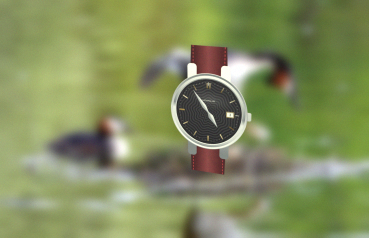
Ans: {"hour": 4, "minute": 54}
